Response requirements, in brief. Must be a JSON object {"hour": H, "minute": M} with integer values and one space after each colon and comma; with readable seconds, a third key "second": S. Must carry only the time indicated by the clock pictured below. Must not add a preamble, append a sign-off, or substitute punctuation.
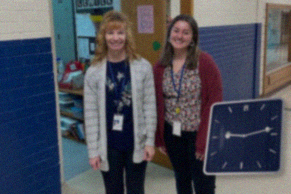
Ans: {"hour": 9, "minute": 13}
